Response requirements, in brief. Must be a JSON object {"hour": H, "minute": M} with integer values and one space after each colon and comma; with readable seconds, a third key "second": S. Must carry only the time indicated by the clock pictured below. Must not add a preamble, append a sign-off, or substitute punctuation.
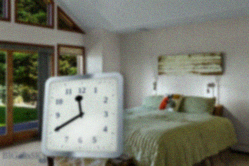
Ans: {"hour": 11, "minute": 40}
